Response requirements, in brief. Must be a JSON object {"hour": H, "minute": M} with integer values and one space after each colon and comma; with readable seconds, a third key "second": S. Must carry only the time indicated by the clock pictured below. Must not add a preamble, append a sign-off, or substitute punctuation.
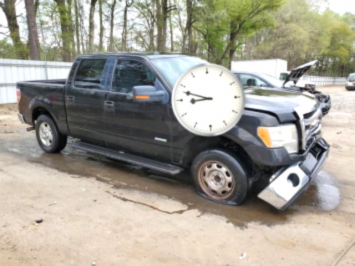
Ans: {"hour": 8, "minute": 48}
